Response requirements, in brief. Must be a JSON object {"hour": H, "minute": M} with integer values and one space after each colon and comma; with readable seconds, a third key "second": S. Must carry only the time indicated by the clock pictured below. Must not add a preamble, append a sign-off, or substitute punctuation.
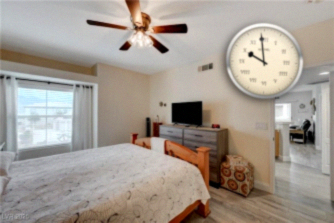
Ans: {"hour": 9, "minute": 59}
